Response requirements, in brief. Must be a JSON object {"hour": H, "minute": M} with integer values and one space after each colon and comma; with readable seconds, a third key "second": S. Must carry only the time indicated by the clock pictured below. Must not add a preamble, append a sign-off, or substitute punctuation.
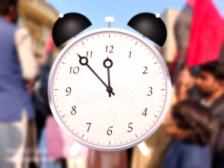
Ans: {"hour": 11, "minute": 53}
